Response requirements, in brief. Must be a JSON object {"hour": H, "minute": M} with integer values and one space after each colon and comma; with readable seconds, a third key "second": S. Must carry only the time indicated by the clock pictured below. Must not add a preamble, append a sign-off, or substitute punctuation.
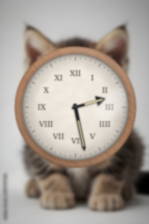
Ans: {"hour": 2, "minute": 28}
